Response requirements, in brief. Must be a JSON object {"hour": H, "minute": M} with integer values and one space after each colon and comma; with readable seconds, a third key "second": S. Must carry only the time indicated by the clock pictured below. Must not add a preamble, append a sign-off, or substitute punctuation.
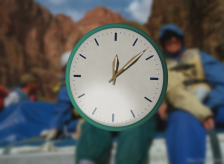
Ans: {"hour": 12, "minute": 8}
